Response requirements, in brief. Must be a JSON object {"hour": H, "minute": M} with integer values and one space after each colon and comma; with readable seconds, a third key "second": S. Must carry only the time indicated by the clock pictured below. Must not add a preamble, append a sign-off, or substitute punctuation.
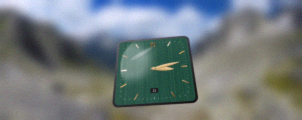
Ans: {"hour": 3, "minute": 13}
